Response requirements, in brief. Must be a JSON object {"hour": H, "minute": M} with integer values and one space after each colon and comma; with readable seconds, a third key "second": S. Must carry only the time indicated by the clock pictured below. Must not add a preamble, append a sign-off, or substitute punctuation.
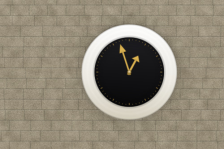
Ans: {"hour": 12, "minute": 57}
